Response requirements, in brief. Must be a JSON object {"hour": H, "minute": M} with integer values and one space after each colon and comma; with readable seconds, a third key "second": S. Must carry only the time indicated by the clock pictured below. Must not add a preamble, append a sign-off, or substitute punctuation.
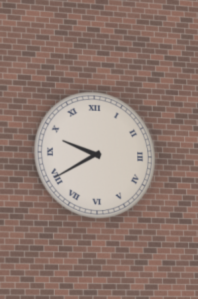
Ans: {"hour": 9, "minute": 40}
